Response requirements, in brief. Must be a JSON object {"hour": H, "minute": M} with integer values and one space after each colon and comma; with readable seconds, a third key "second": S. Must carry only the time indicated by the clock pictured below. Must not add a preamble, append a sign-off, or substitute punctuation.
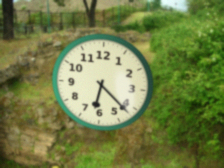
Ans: {"hour": 6, "minute": 22}
